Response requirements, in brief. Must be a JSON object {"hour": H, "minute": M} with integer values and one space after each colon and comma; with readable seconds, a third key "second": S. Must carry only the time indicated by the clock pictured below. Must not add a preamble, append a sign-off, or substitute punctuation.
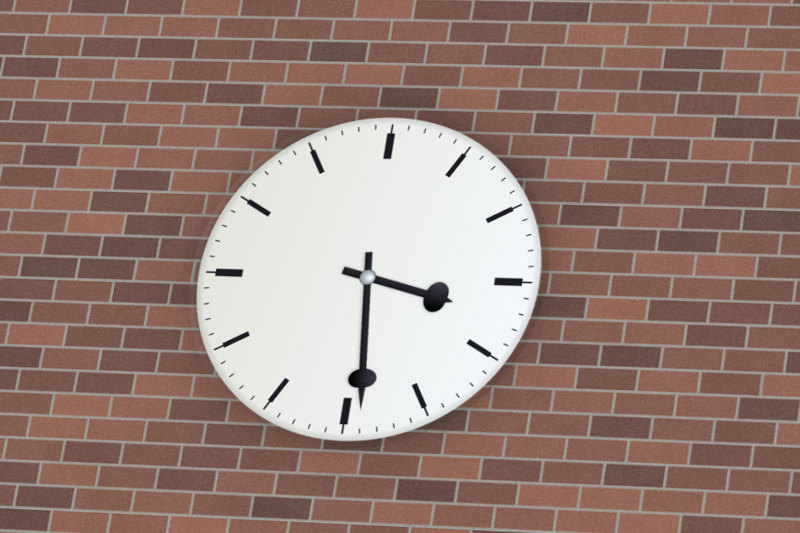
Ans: {"hour": 3, "minute": 29}
